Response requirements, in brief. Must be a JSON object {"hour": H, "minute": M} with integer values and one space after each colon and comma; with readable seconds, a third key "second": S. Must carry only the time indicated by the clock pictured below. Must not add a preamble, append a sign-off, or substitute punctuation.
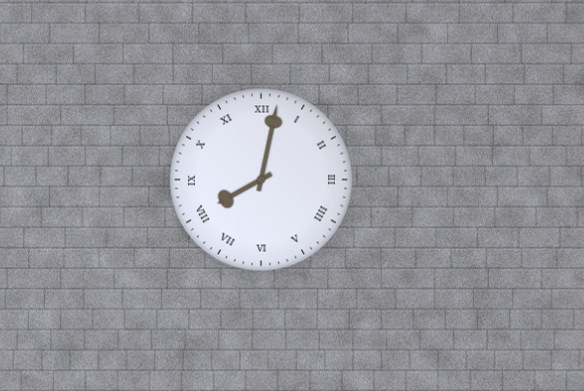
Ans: {"hour": 8, "minute": 2}
